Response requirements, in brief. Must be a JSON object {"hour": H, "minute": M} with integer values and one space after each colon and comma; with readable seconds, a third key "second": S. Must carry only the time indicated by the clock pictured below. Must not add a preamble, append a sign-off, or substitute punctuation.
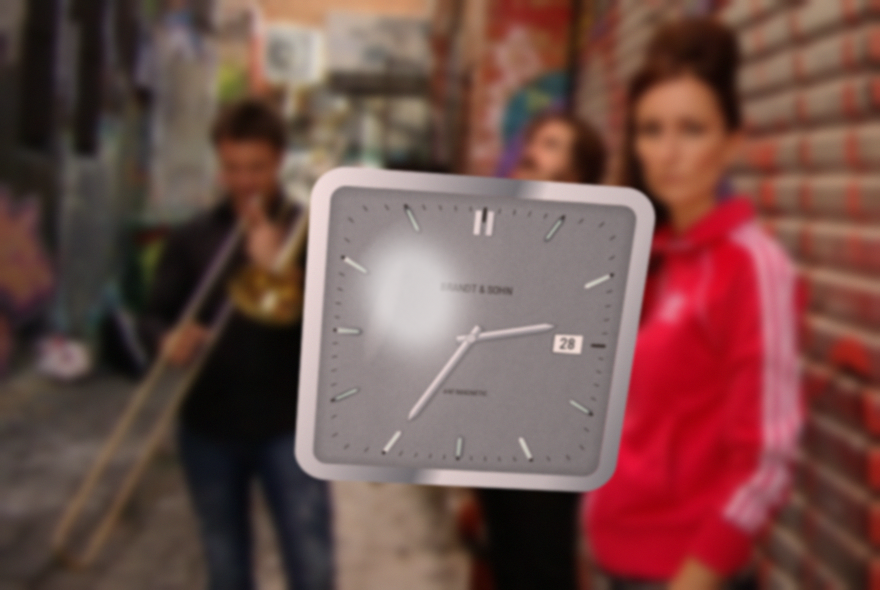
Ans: {"hour": 2, "minute": 35}
